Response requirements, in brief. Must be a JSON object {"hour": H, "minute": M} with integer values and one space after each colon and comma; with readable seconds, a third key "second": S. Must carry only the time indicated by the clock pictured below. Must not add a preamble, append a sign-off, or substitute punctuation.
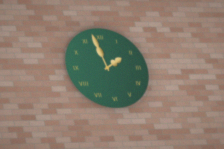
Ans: {"hour": 1, "minute": 58}
